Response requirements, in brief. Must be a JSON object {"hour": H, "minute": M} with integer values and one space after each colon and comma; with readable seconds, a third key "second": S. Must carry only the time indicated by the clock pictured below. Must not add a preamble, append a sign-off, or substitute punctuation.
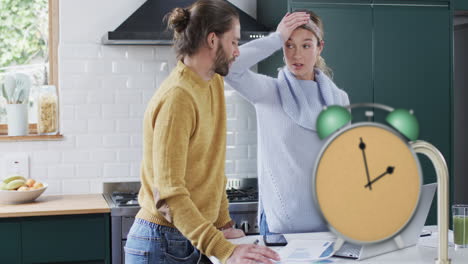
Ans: {"hour": 1, "minute": 58}
